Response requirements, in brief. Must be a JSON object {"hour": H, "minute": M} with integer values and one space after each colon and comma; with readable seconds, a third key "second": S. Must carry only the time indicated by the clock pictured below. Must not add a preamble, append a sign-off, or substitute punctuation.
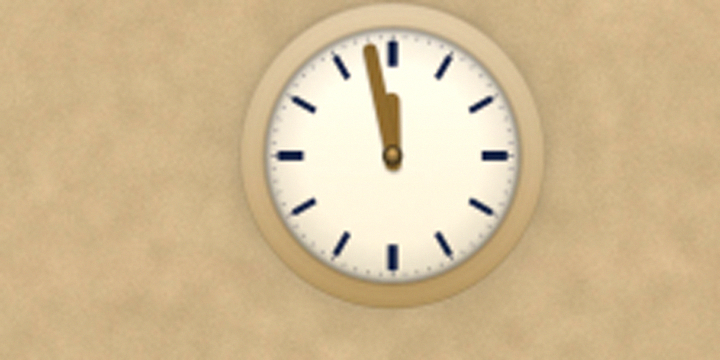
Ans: {"hour": 11, "minute": 58}
